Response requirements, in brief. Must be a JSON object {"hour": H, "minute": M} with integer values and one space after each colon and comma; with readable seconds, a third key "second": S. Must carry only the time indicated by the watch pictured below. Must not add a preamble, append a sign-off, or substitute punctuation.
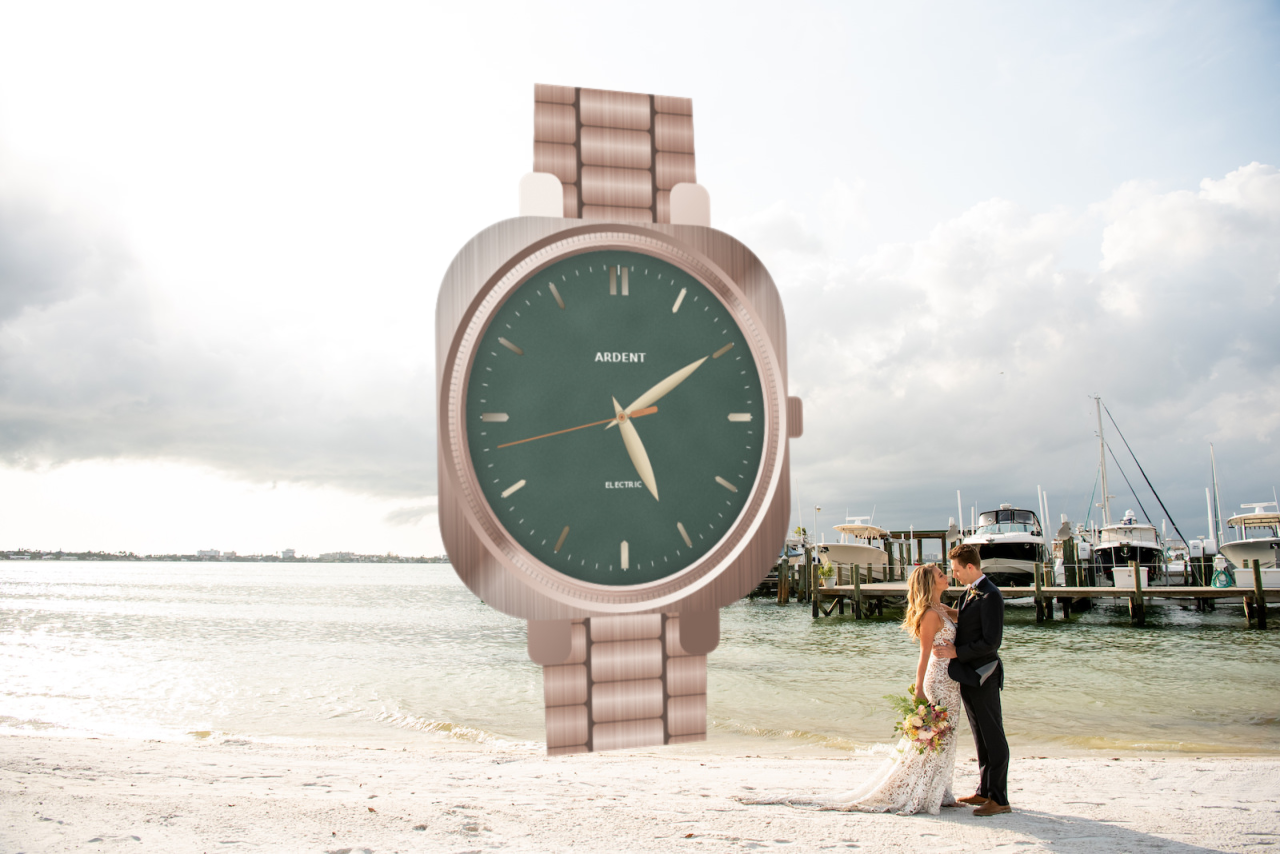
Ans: {"hour": 5, "minute": 9, "second": 43}
